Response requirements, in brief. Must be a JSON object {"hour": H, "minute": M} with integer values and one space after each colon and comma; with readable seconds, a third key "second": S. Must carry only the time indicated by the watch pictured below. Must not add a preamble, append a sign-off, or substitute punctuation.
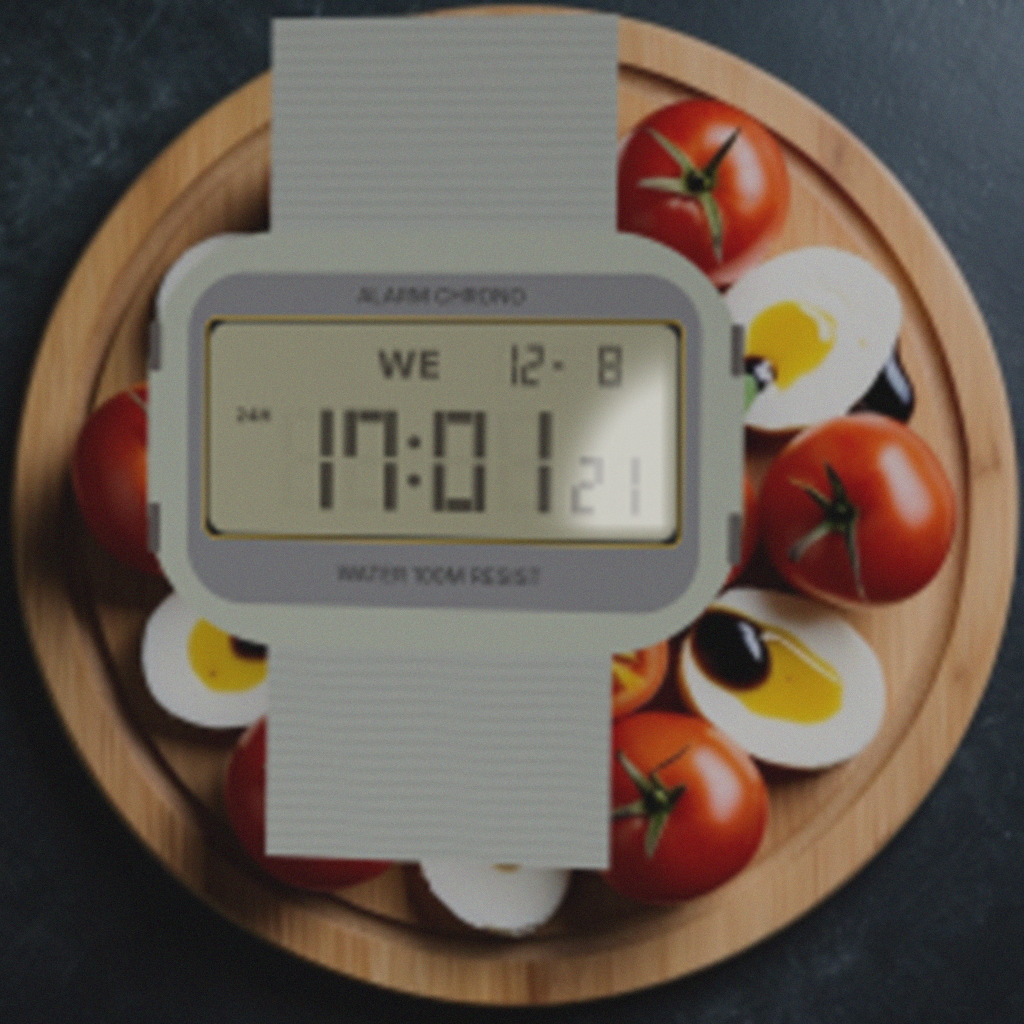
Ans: {"hour": 17, "minute": 1, "second": 21}
